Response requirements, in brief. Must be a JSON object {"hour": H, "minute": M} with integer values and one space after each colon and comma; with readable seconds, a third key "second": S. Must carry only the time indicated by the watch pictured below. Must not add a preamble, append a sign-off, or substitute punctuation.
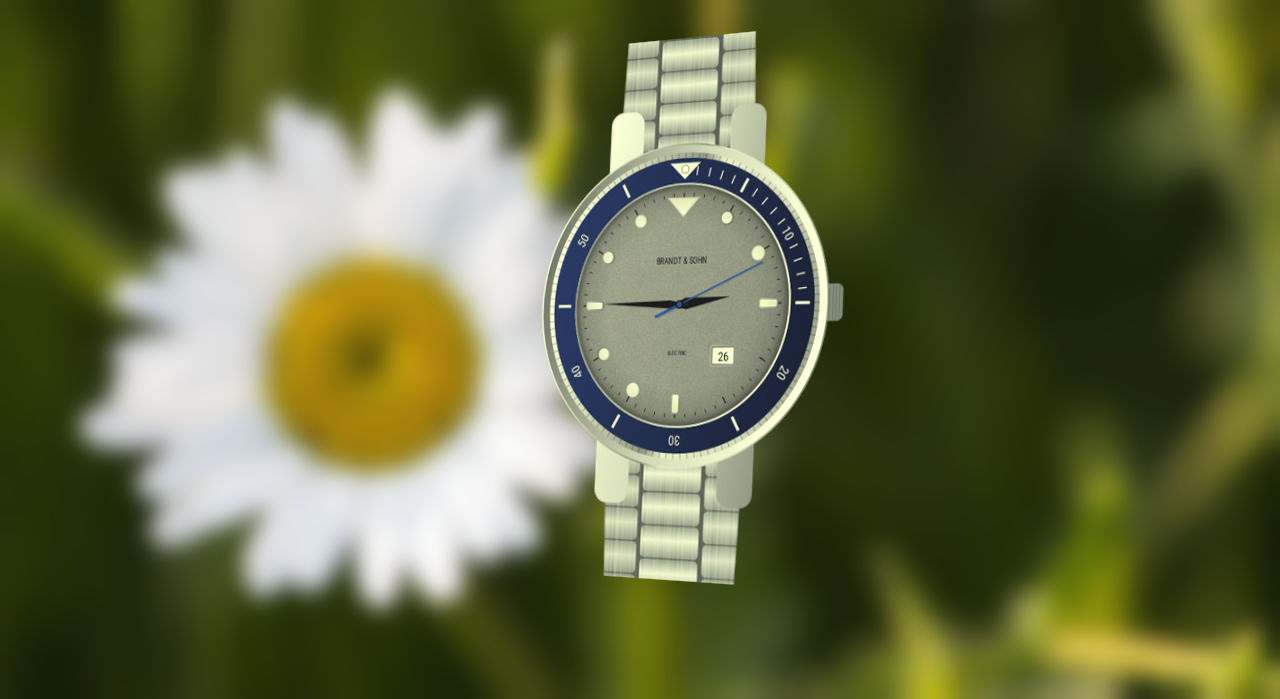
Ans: {"hour": 2, "minute": 45, "second": 11}
